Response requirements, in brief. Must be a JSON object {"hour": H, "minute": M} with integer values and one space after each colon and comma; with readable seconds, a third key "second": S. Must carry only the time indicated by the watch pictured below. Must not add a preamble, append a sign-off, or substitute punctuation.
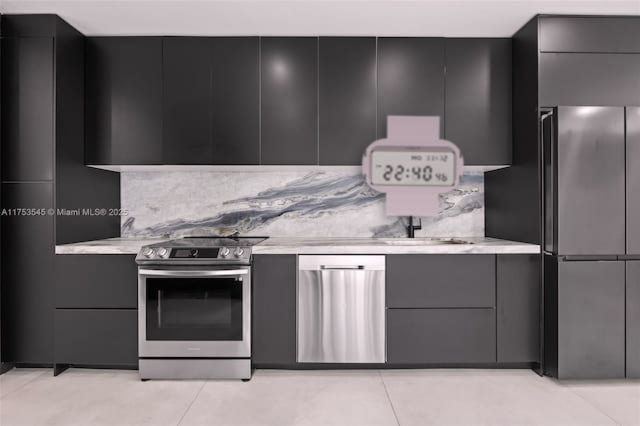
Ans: {"hour": 22, "minute": 40}
